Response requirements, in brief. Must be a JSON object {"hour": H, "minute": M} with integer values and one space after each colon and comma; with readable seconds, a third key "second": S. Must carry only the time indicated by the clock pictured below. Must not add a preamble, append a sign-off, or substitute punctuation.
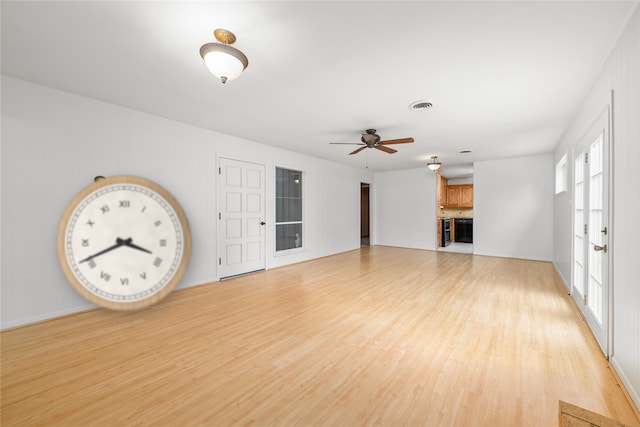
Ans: {"hour": 3, "minute": 41}
